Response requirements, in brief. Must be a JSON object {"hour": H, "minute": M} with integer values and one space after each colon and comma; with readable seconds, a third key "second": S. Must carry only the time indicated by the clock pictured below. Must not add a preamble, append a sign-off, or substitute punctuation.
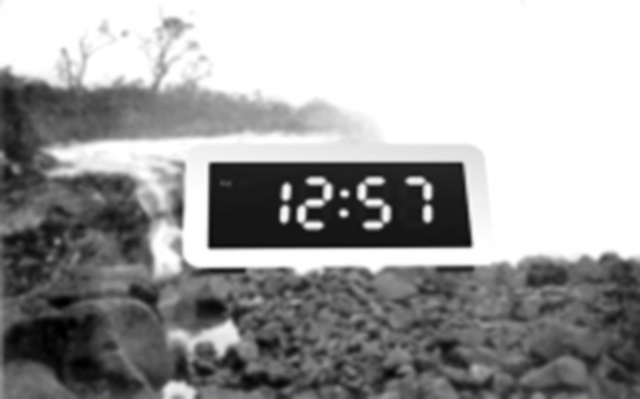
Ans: {"hour": 12, "minute": 57}
